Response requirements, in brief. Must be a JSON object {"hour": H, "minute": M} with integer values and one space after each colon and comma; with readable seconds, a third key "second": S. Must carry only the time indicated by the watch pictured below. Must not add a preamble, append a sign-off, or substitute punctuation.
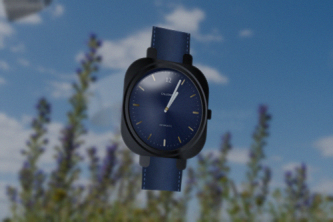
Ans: {"hour": 1, "minute": 4}
